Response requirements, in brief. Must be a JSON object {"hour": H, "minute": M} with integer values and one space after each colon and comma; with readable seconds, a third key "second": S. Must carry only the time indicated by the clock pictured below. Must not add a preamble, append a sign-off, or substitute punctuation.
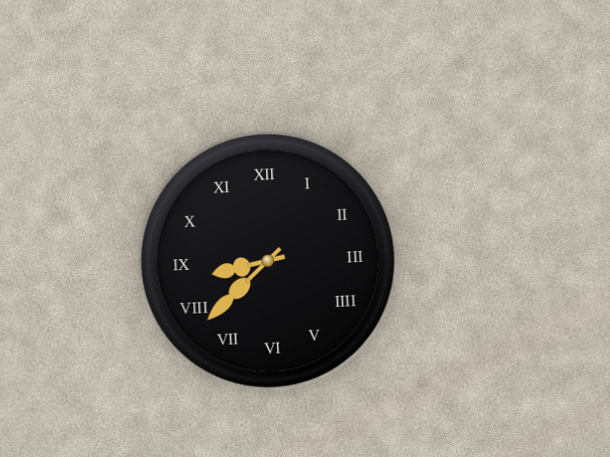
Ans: {"hour": 8, "minute": 38}
